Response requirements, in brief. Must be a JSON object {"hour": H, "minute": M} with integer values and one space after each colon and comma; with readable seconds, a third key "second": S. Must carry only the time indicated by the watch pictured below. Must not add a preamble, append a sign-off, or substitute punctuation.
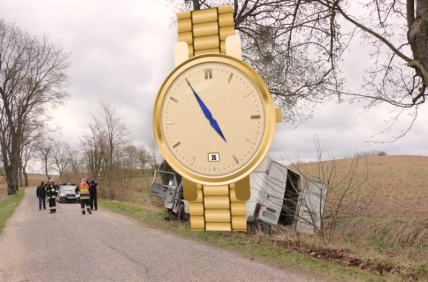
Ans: {"hour": 4, "minute": 55}
